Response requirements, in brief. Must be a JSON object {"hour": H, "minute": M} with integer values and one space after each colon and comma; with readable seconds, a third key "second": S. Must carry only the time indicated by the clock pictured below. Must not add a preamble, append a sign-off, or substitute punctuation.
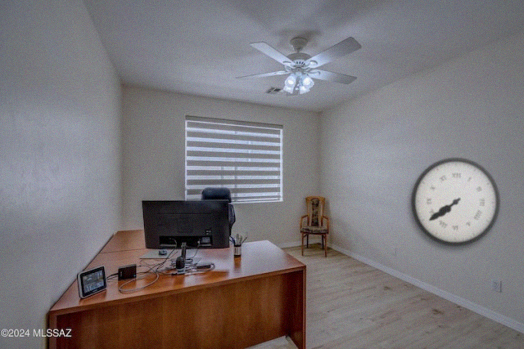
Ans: {"hour": 7, "minute": 39}
